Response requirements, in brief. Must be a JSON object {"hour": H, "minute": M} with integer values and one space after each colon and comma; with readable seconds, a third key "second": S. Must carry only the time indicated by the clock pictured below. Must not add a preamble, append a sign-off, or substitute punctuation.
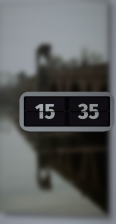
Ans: {"hour": 15, "minute": 35}
